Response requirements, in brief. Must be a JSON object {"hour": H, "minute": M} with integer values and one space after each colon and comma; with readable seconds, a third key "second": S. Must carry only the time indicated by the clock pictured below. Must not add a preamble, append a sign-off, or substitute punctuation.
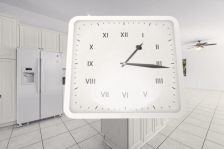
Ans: {"hour": 1, "minute": 16}
